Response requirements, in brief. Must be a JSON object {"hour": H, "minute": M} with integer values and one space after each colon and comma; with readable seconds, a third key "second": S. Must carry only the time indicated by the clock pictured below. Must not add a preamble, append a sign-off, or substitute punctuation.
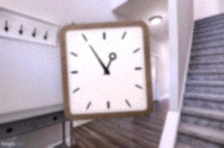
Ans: {"hour": 12, "minute": 55}
